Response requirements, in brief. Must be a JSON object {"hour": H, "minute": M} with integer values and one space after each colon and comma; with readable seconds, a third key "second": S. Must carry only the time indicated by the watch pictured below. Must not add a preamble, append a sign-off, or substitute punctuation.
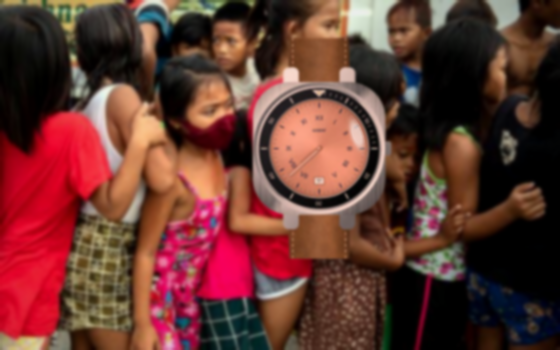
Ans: {"hour": 7, "minute": 38}
